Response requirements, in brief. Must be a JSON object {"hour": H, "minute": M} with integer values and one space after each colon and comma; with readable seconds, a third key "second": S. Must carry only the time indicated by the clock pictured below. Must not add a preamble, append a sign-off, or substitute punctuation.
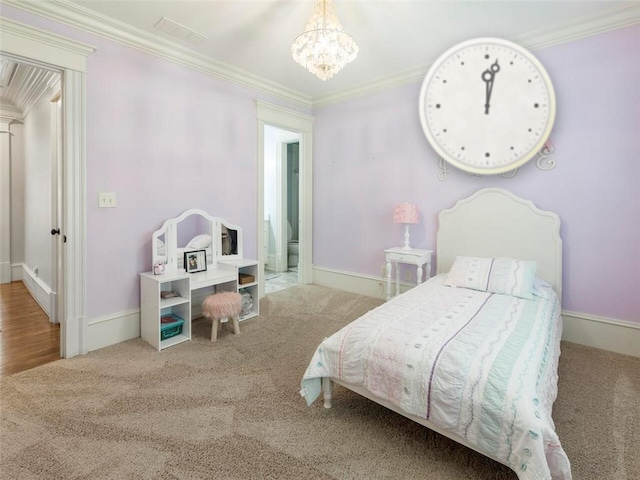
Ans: {"hour": 12, "minute": 2}
